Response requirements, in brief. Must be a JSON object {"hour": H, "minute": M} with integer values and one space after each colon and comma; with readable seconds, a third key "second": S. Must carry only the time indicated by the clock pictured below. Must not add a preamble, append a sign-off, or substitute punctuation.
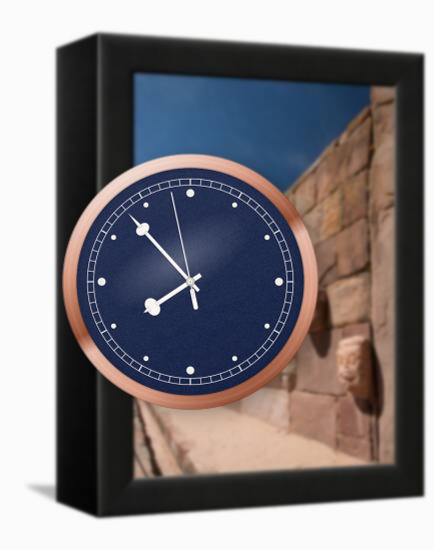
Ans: {"hour": 7, "minute": 52, "second": 58}
